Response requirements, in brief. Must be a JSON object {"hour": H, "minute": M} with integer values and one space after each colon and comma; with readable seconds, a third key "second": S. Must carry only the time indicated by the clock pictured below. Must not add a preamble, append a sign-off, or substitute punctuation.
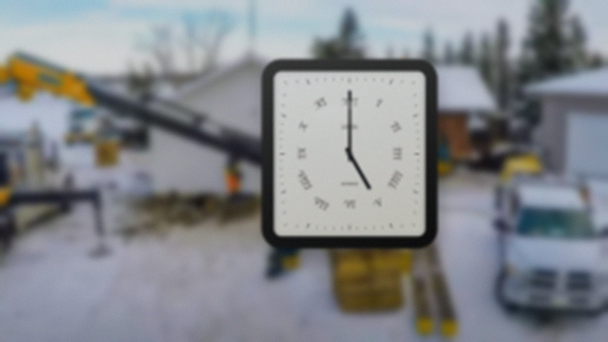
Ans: {"hour": 5, "minute": 0}
